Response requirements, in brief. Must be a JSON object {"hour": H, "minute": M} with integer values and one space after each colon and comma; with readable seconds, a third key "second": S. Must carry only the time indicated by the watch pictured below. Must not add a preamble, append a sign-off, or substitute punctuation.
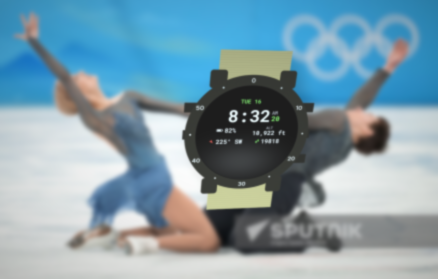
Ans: {"hour": 8, "minute": 32}
